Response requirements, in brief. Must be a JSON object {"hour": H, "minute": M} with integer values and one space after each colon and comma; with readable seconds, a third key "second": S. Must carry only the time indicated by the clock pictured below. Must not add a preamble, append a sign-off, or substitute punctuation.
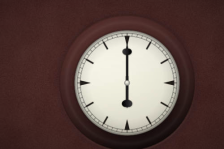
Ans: {"hour": 6, "minute": 0}
